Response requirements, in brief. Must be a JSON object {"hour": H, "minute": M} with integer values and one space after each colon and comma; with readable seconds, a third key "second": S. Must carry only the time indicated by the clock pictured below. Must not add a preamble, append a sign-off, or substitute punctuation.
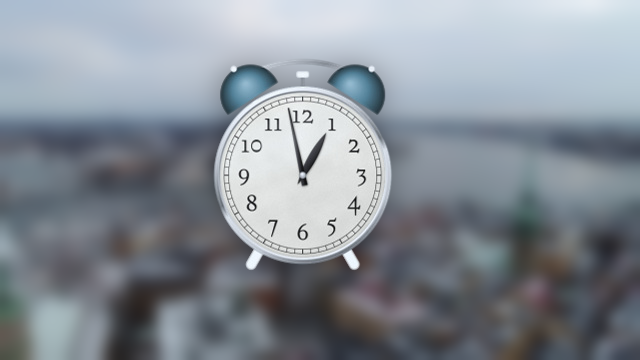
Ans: {"hour": 12, "minute": 58}
